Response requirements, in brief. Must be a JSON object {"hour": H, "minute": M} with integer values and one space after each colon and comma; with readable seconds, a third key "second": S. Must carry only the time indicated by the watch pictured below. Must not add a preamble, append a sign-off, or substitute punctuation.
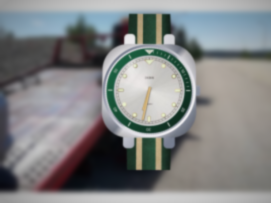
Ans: {"hour": 6, "minute": 32}
